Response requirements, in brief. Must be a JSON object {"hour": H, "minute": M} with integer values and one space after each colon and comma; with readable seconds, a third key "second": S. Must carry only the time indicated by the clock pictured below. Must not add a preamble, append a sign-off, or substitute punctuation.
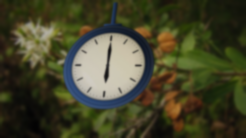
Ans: {"hour": 6, "minute": 0}
